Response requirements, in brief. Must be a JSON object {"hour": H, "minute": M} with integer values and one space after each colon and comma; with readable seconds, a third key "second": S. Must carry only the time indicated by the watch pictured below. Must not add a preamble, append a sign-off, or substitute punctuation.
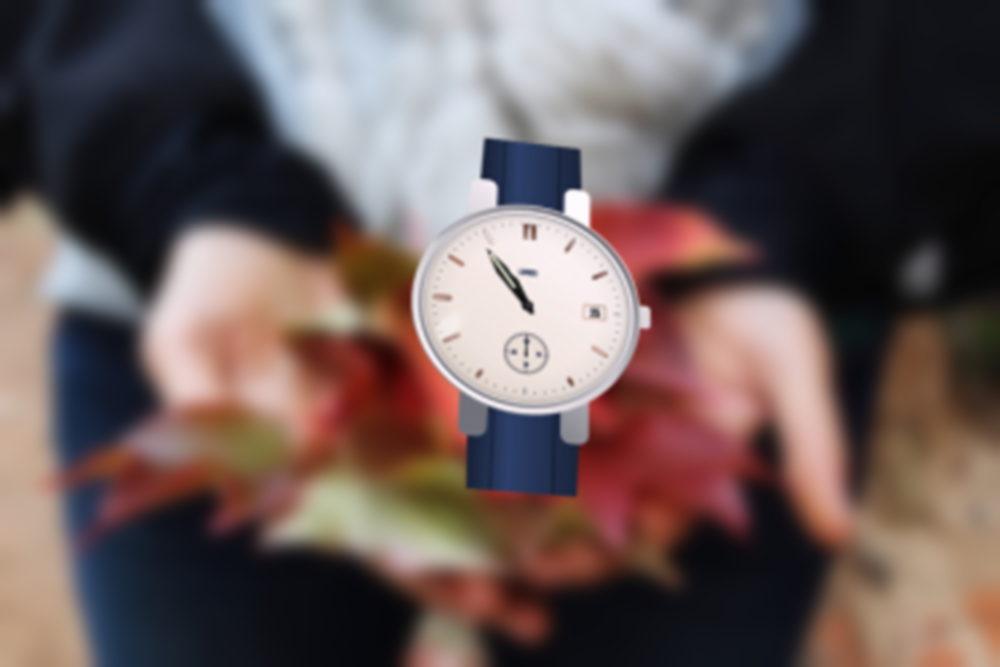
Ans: {"hour": 10, "minute": 54}
